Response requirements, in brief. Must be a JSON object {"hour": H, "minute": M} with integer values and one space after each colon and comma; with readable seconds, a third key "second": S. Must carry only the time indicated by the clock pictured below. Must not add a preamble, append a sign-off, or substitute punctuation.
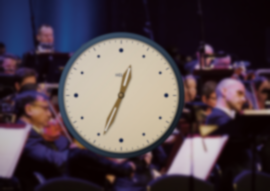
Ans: {"hour": 12, "minute": 34}
